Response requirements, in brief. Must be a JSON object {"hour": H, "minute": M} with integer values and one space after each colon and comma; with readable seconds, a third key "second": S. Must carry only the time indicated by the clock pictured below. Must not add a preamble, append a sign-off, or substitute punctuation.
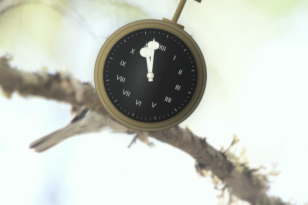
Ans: {"hour": 10, "minute": 57}
